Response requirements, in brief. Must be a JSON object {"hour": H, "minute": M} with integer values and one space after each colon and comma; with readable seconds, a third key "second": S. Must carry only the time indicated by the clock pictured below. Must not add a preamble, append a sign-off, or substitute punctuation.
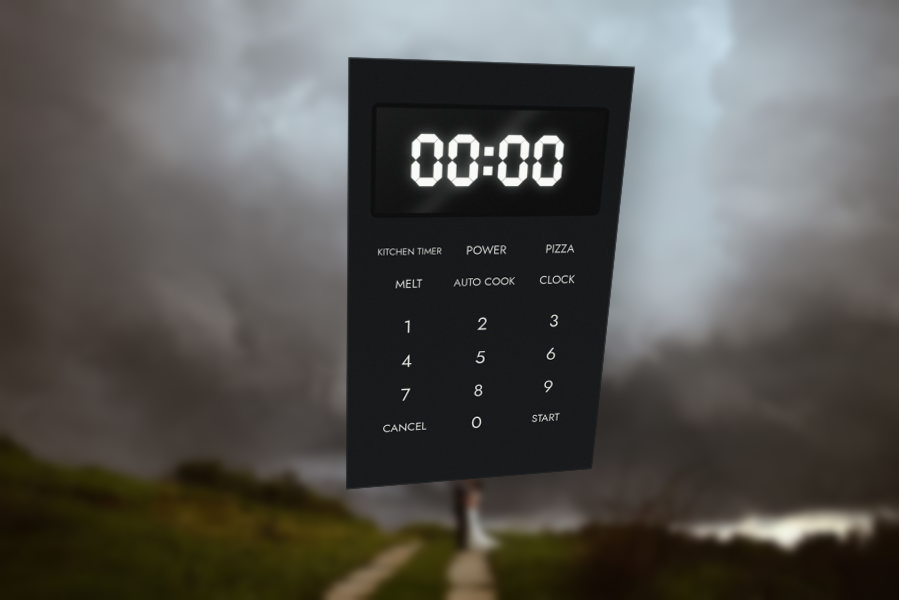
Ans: {"hour": 0, "minute": 0}
